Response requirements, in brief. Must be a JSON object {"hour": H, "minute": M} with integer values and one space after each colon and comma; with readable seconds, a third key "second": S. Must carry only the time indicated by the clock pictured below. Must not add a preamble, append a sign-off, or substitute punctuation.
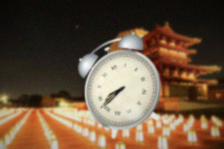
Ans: {"hour": 8, "minute": 42}
